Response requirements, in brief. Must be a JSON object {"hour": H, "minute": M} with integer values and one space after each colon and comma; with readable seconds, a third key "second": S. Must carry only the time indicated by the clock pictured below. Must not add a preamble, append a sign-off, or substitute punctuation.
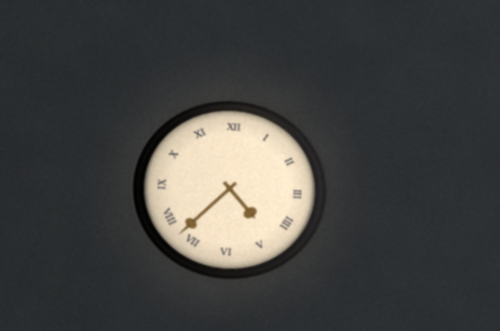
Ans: {"hour": 4, "minute": 37}
